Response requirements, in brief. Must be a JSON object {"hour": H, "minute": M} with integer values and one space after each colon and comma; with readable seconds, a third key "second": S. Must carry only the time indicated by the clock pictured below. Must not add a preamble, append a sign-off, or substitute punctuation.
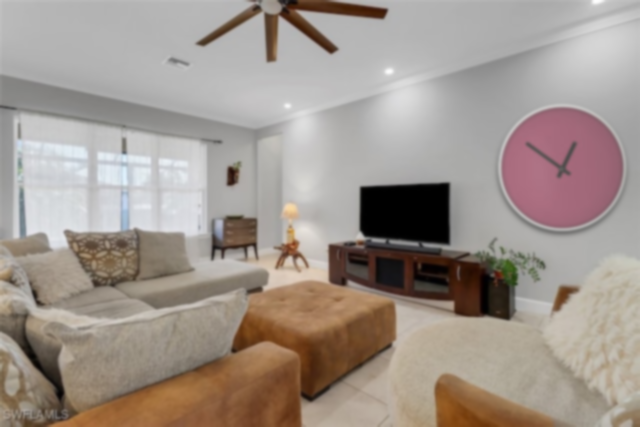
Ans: {"hour": 12, "minute": 51}
